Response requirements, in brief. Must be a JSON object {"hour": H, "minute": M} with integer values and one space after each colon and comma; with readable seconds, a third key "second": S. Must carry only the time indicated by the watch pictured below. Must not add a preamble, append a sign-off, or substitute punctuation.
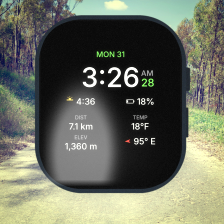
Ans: {"hour": 3, "minute": 26, "second": 28}
